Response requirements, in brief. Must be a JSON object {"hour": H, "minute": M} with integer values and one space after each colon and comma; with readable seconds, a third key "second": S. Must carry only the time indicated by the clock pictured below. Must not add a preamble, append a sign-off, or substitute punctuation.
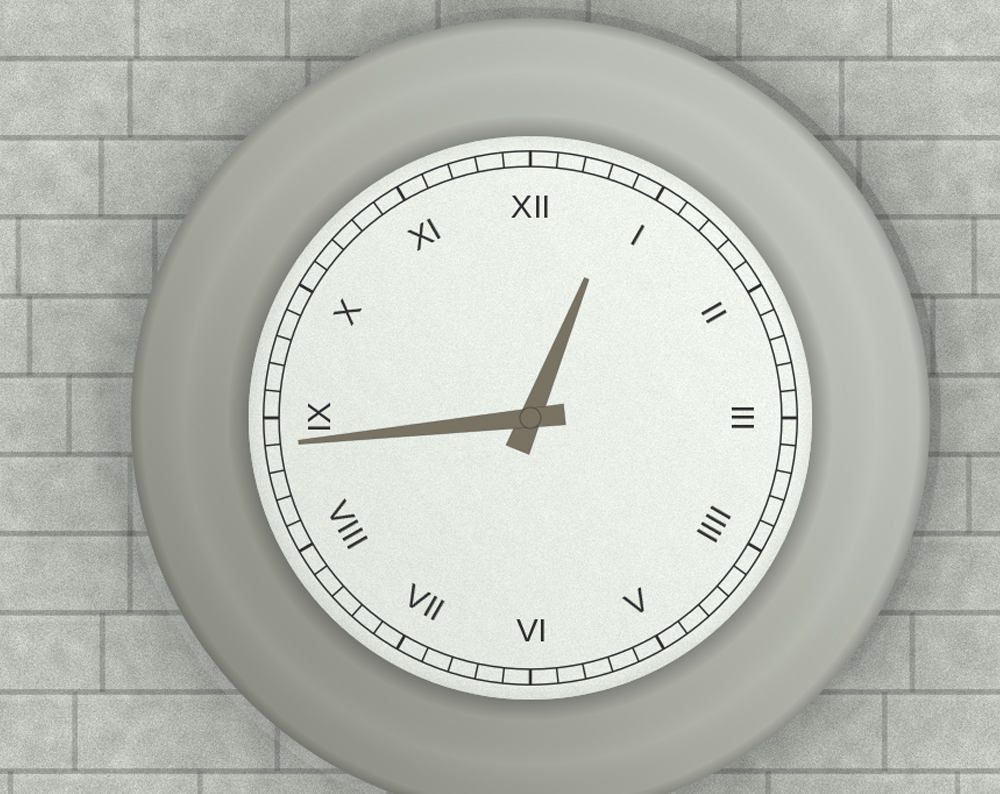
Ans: {"hour": 12, "minute": 44}
